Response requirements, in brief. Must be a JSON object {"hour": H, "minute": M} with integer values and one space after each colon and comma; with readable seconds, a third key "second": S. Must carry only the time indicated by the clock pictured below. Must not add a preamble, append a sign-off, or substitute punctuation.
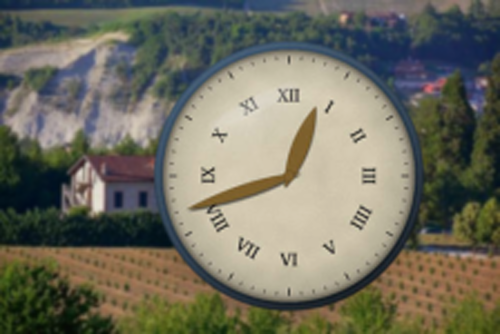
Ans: {"hour": 12, "minute": 42}
